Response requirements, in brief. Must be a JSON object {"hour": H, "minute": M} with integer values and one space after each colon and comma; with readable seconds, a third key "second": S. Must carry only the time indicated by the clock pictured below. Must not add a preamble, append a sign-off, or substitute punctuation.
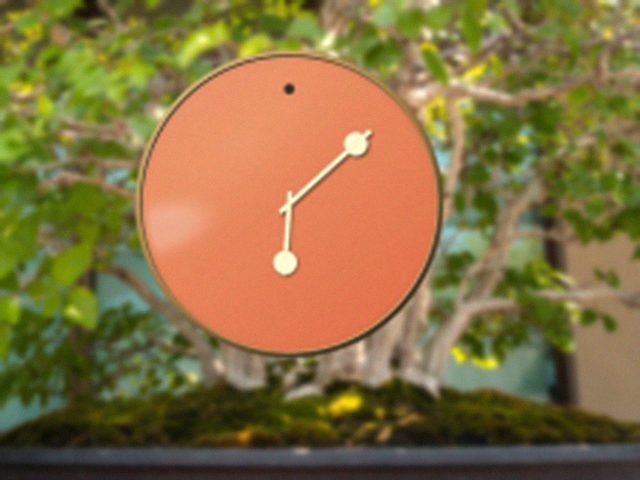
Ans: {"hour": 6, "minute": 8}
